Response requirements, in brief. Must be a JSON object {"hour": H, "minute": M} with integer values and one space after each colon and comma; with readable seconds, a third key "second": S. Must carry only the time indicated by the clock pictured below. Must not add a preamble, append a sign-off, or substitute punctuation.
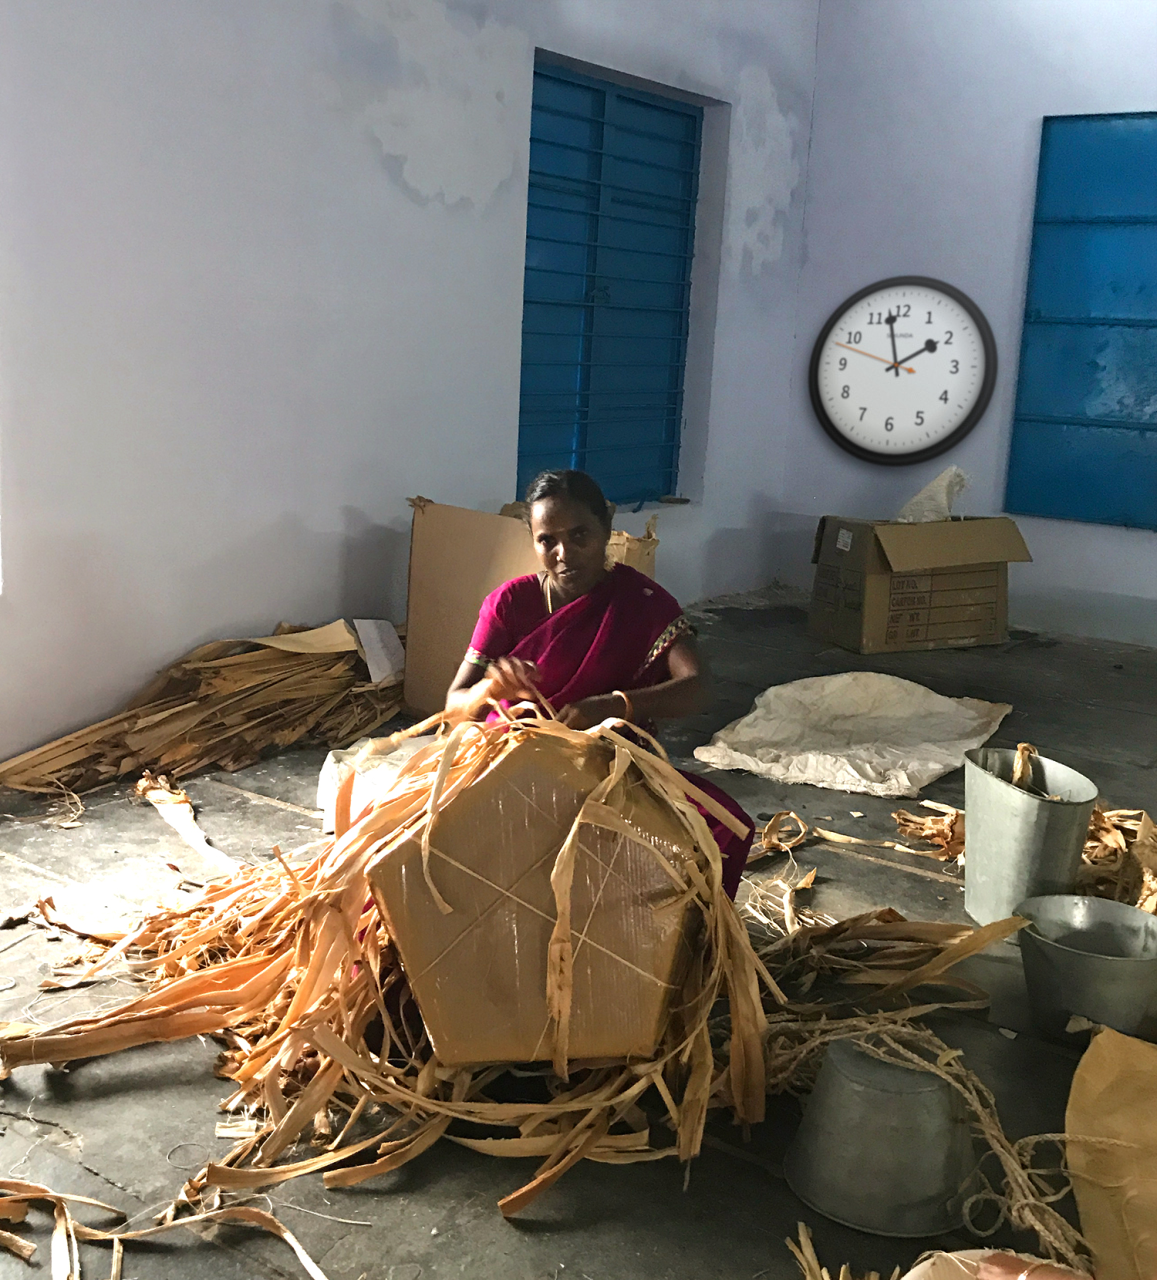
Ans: {"hour": 1, "minute": 57, "second": 48}
